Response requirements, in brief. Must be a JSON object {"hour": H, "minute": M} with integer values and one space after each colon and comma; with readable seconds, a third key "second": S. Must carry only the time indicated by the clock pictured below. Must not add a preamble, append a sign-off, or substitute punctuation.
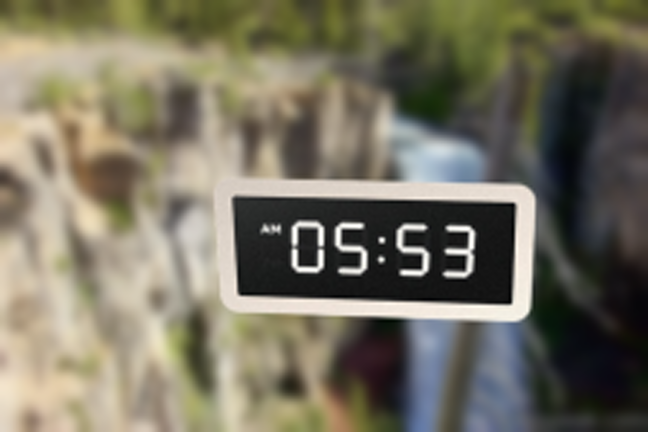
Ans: {"hour": 5, "minute": 53}
